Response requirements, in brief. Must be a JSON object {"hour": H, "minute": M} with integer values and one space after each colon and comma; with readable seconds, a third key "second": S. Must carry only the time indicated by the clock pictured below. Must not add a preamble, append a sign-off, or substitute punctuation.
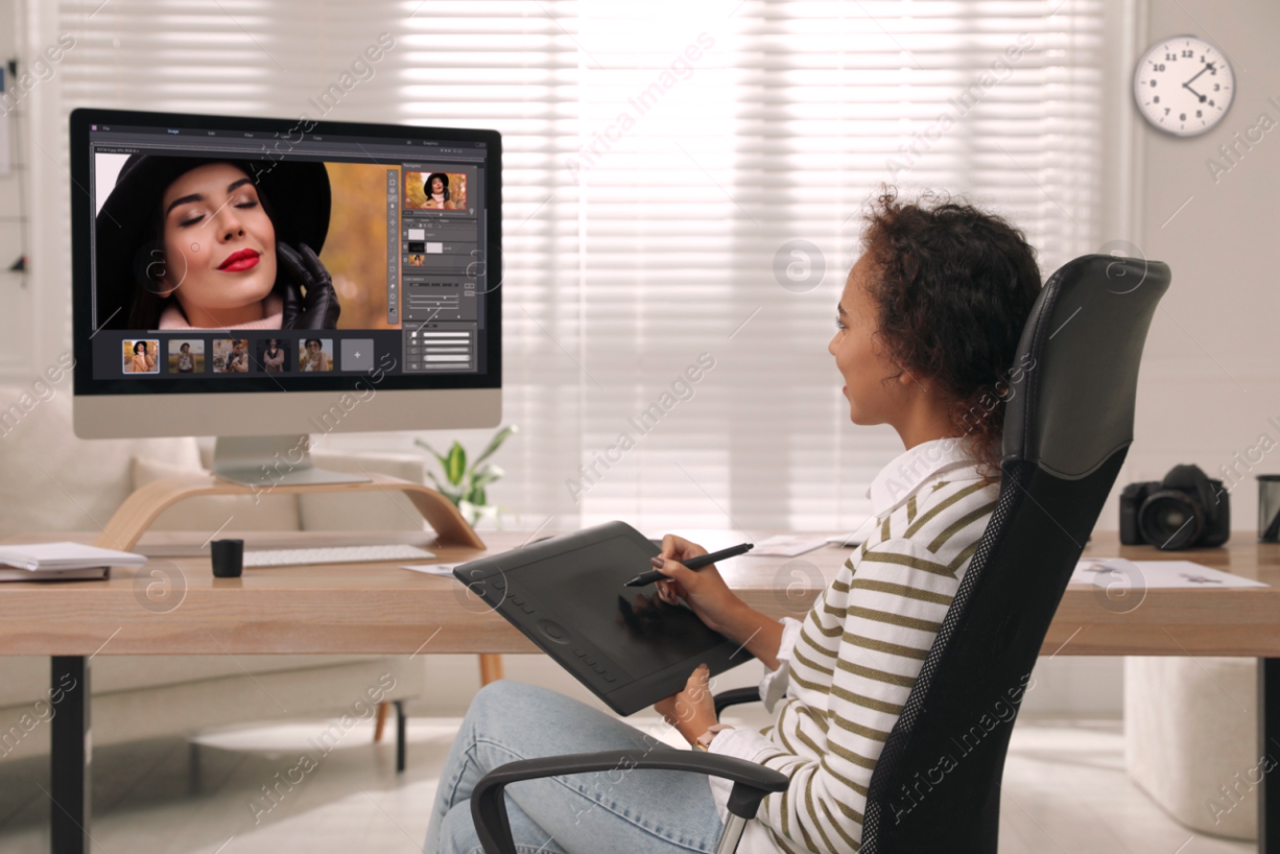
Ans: {"hour": 4, "minute": 8}
